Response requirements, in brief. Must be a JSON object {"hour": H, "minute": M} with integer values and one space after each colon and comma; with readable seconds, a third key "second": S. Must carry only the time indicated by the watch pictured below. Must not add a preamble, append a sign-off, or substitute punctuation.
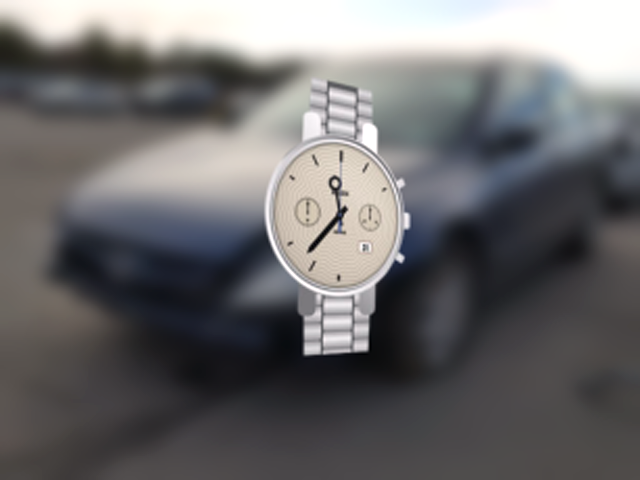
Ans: {"hour": 11, "minute": 37}
